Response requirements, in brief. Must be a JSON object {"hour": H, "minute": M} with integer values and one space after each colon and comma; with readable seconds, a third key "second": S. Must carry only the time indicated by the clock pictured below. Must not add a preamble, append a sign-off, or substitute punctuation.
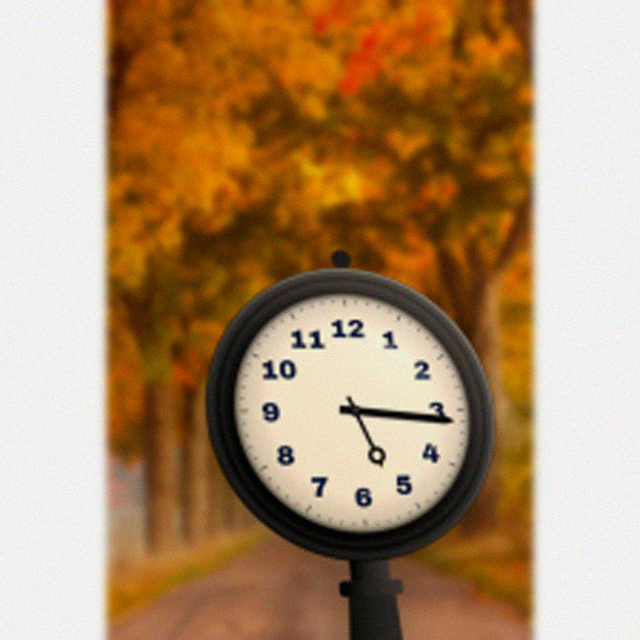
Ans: {"hour": 5, "minute": 16}
